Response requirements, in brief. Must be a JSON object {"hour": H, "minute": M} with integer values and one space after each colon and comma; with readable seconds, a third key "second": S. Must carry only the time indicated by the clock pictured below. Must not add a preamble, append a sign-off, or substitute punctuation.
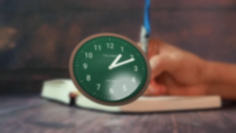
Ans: {"hour": 1, "minute": 11}
